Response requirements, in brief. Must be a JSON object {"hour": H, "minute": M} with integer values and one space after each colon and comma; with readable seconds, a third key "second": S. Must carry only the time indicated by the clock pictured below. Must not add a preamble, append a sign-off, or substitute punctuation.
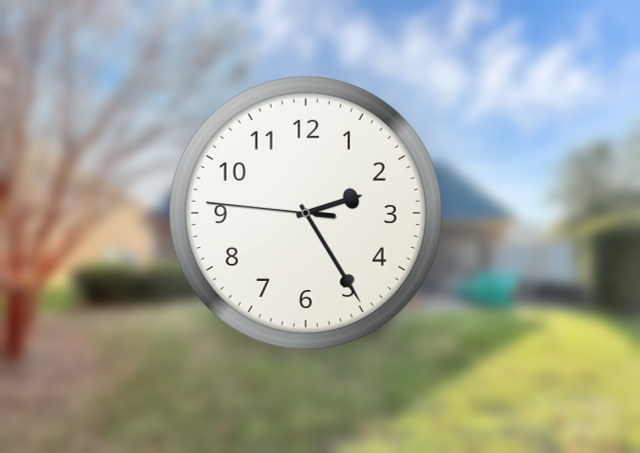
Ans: {"hour": 2, "minute": 24, "second": 46}
